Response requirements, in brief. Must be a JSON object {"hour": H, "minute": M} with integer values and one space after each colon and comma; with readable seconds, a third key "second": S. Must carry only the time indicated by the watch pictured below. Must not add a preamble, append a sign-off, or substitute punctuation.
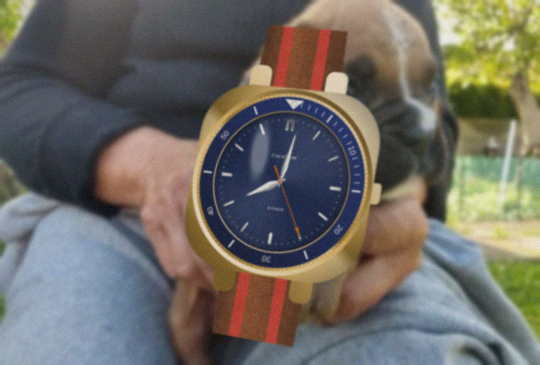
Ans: {"hour": 8, "minute": 1, "second": 25}
